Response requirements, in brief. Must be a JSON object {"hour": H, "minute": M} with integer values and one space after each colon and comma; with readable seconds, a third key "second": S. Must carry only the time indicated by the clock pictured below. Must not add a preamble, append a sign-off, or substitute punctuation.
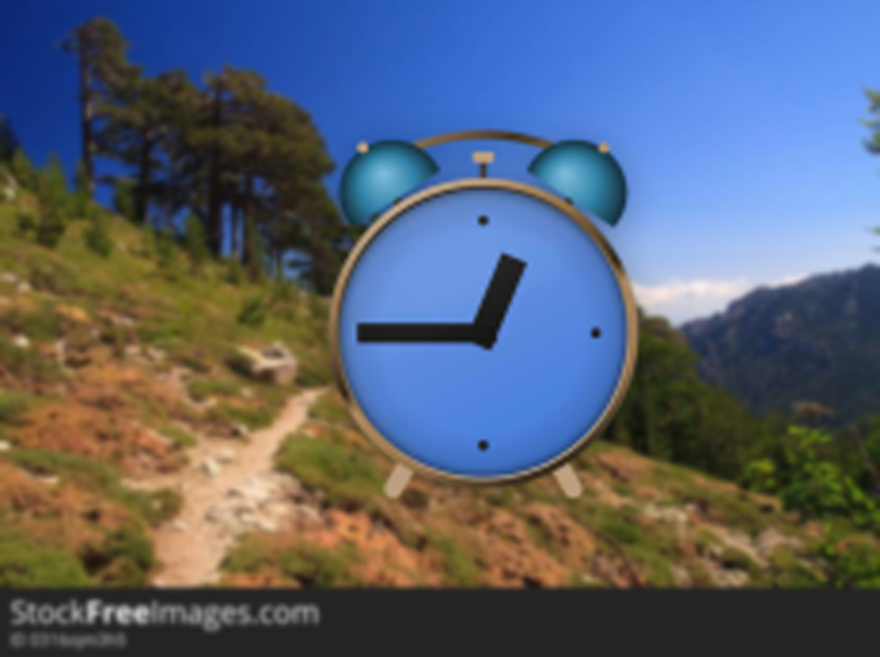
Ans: {"hour": 12, "minute": 45}
